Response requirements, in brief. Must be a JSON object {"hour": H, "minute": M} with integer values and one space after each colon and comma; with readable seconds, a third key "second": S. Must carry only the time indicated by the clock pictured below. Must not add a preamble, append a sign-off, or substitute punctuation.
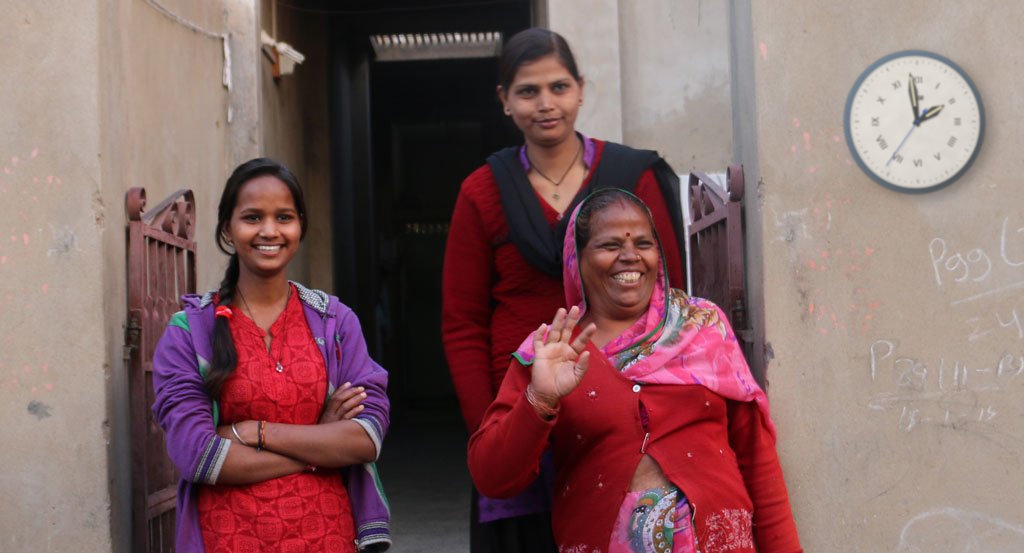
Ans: {"hour": 1, "minute": 58, "second": 36}
